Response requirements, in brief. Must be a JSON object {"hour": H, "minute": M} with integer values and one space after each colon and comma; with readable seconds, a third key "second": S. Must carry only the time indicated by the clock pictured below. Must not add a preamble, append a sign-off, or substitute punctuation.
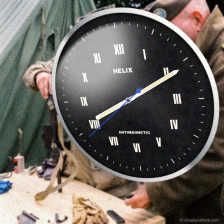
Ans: {"hour": 8, "minute": 10, "second": 39}
